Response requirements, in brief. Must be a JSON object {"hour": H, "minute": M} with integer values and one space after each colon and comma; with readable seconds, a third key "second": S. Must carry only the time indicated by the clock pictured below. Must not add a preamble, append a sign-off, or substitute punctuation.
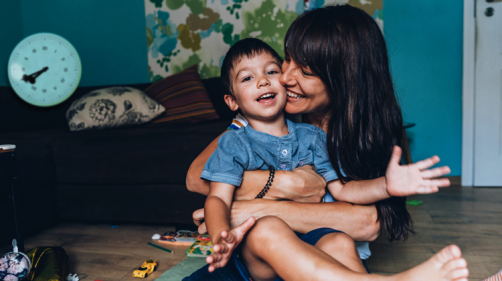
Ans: {"hour": 7, "minute": 41}
